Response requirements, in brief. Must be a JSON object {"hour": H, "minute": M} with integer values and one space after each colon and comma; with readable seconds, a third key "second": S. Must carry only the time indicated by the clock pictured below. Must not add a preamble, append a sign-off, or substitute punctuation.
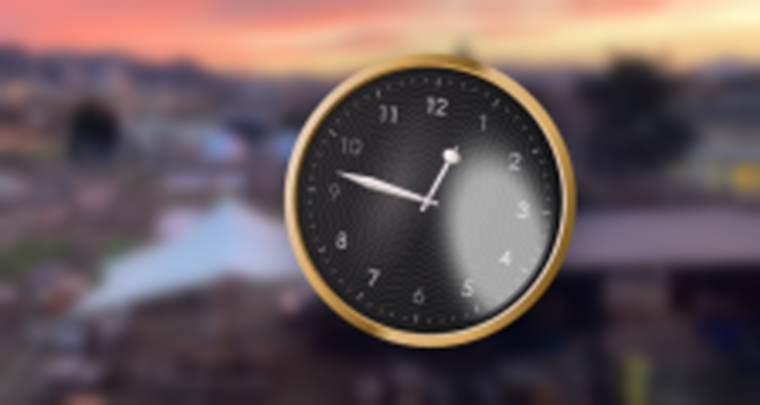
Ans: {"hour": 12, "minute": 47}
